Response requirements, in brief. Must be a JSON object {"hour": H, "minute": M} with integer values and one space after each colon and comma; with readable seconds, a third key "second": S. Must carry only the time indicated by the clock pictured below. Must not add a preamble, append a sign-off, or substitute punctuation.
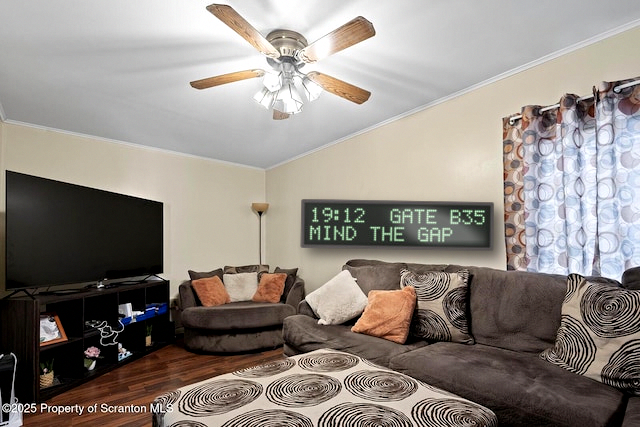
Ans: {"hour": 19, "minute": 12}
